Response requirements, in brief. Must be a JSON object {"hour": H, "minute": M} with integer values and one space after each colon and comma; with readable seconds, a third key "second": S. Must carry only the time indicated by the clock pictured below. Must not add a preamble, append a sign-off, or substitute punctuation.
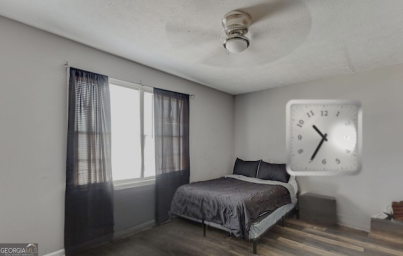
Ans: {"hour": 10, "minute": 35}
